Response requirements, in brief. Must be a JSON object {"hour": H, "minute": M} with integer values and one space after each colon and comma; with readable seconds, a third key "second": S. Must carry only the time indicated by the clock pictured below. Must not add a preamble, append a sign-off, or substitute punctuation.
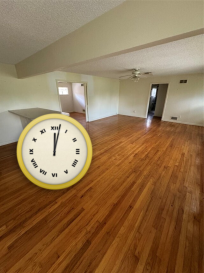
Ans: {"hour": 12, "minute": 2}
